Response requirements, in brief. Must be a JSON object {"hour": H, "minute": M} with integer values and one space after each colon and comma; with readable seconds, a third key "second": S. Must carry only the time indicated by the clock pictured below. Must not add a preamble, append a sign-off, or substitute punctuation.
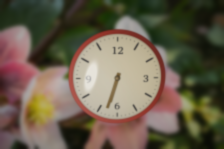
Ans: {"hour": 6, "minute": 33}
